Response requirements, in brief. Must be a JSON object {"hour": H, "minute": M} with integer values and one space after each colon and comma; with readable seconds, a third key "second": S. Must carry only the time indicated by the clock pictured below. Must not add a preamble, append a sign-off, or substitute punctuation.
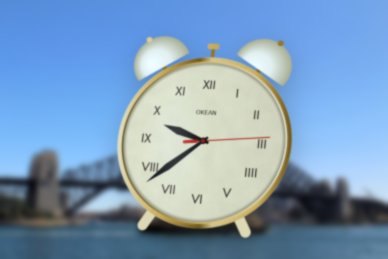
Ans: {"hour": 9, "minute": 38, "second": 14}
